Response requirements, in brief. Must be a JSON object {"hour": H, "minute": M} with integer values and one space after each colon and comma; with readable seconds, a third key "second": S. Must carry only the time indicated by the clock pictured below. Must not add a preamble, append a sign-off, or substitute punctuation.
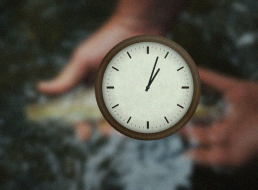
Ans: {"hour": 1, "minute": 3}
